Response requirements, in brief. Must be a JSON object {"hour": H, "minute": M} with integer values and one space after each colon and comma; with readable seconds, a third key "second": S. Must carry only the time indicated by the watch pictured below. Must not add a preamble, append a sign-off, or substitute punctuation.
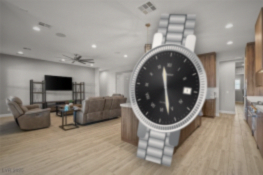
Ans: {"hour": 11, "minute": 27}
